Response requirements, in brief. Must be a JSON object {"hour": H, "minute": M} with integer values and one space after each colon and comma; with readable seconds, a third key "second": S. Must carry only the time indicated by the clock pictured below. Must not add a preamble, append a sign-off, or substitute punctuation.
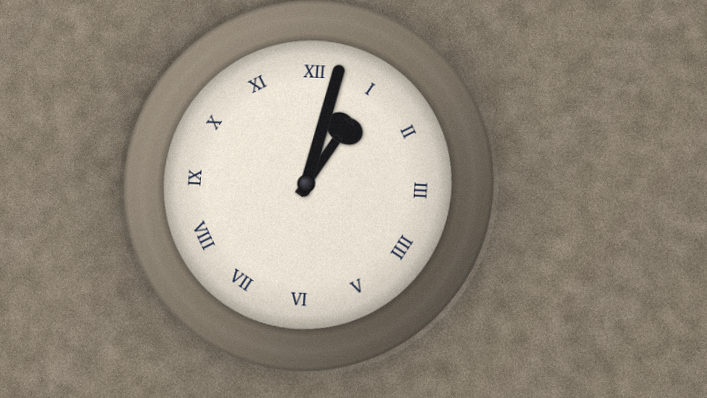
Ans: {"hour": 1, "minute": 2}
